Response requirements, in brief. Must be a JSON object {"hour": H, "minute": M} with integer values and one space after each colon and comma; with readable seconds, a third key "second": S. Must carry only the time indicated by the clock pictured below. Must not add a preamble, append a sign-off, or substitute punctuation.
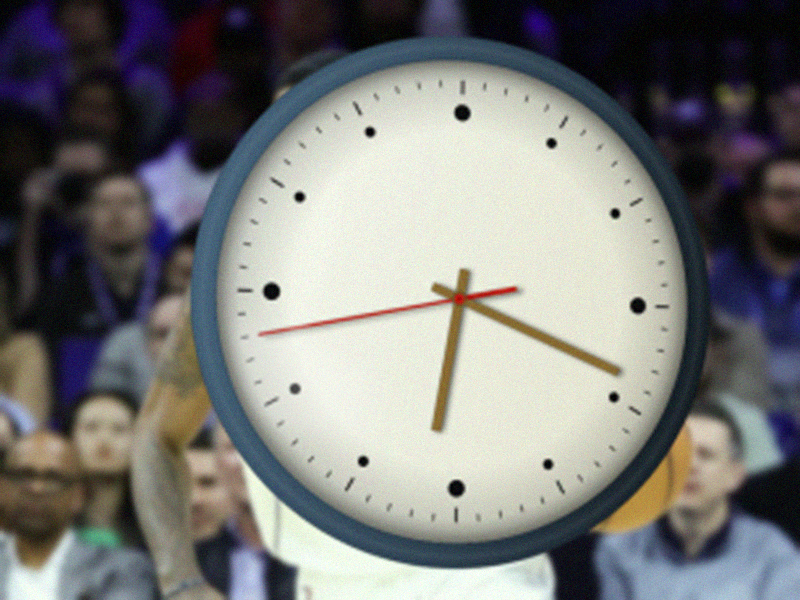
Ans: {"hour": 6, "minute": 18, "second": 43}
